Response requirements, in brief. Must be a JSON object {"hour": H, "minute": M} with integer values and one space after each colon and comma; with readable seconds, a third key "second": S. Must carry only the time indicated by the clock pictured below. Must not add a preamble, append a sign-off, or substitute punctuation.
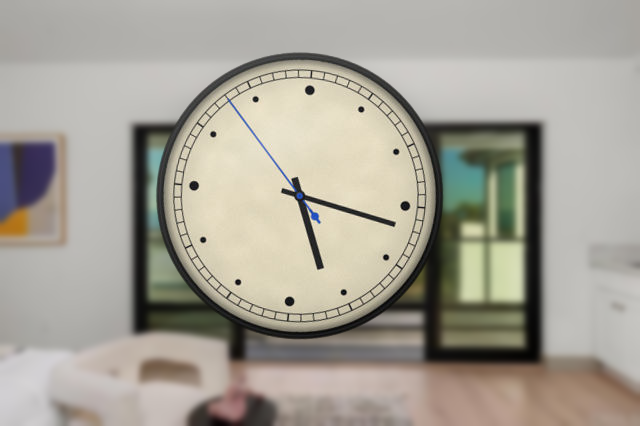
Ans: {"hour": 5, "minute": 16, "second": 53}
